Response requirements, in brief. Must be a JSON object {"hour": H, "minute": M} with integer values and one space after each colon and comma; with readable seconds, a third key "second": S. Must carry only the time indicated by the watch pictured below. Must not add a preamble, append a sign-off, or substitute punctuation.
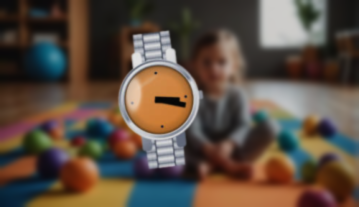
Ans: {"hour": 3, "minute": 18}
